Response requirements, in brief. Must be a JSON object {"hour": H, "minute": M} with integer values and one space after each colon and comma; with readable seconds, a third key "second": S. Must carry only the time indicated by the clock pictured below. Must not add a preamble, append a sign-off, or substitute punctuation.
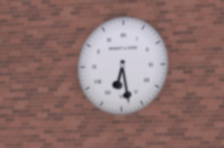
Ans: {"hour": 6, "minute": 28}
